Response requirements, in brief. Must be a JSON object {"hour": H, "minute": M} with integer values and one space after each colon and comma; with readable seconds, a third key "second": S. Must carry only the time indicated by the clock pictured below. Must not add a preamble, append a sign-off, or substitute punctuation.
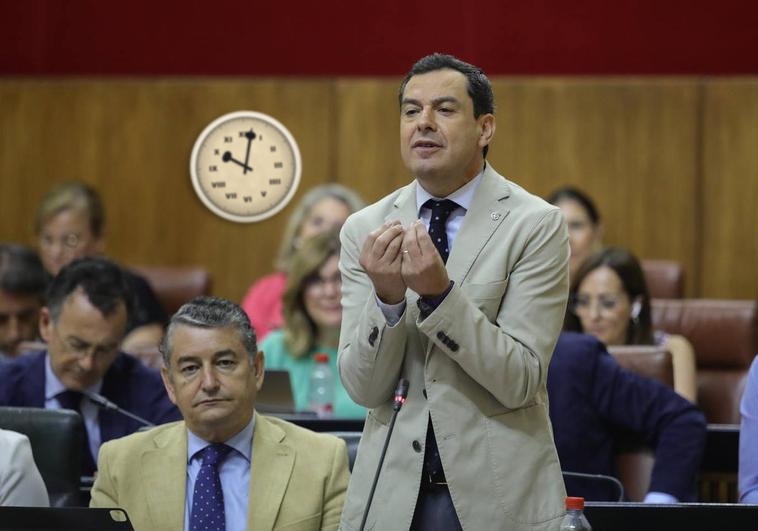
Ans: {"hour": 10, "minute": 2}
